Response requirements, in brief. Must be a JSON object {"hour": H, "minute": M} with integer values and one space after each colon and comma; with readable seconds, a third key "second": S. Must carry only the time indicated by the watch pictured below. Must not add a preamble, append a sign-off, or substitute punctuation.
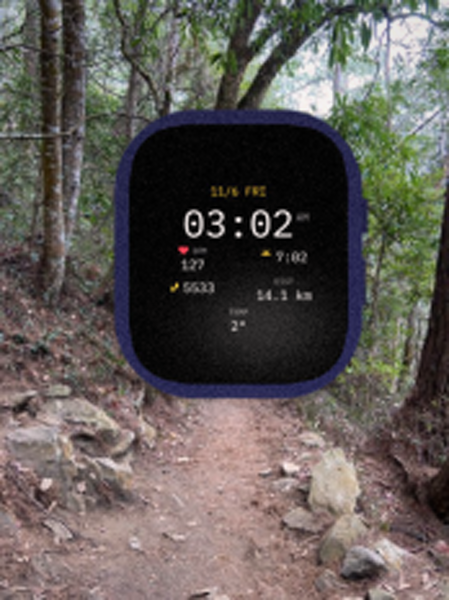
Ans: {"hour": 3, "minute": 2}
